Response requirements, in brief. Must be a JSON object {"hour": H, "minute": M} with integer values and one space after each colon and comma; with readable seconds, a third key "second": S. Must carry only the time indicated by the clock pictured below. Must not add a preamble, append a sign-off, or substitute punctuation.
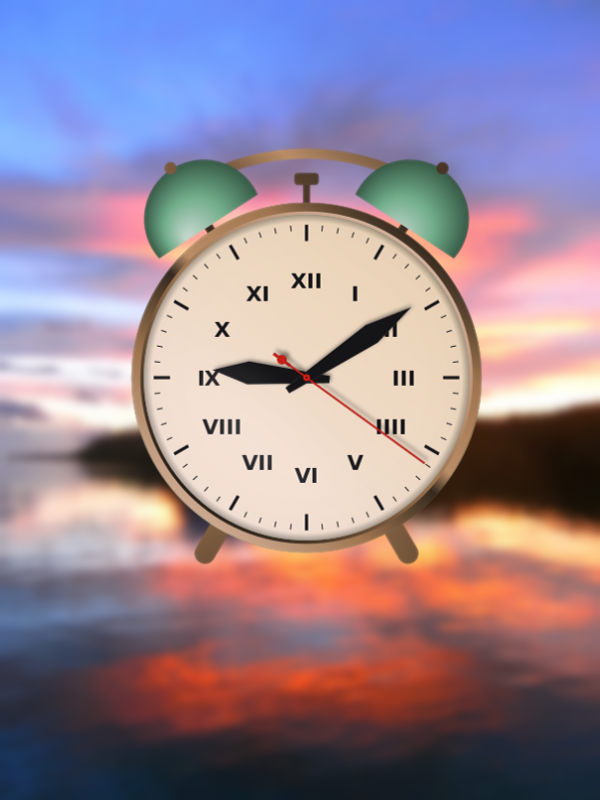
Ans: {"hour": 9, "minute": 9, "second": 21}
